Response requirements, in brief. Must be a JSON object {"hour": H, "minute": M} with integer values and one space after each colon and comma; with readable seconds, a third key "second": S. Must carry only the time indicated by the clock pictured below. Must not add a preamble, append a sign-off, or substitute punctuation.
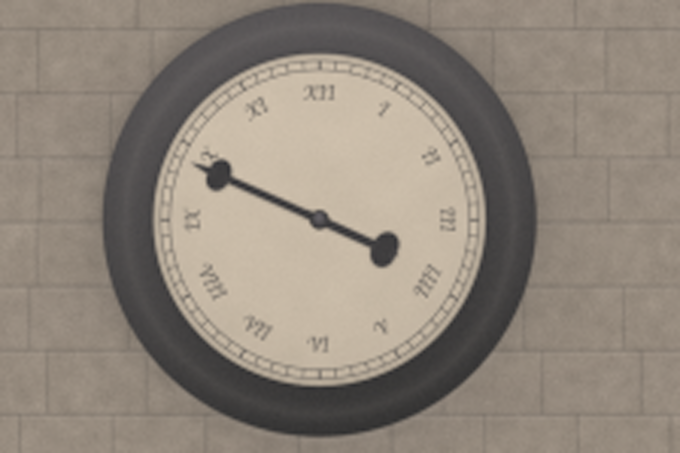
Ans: {"hour": 3, "minute": 49}
